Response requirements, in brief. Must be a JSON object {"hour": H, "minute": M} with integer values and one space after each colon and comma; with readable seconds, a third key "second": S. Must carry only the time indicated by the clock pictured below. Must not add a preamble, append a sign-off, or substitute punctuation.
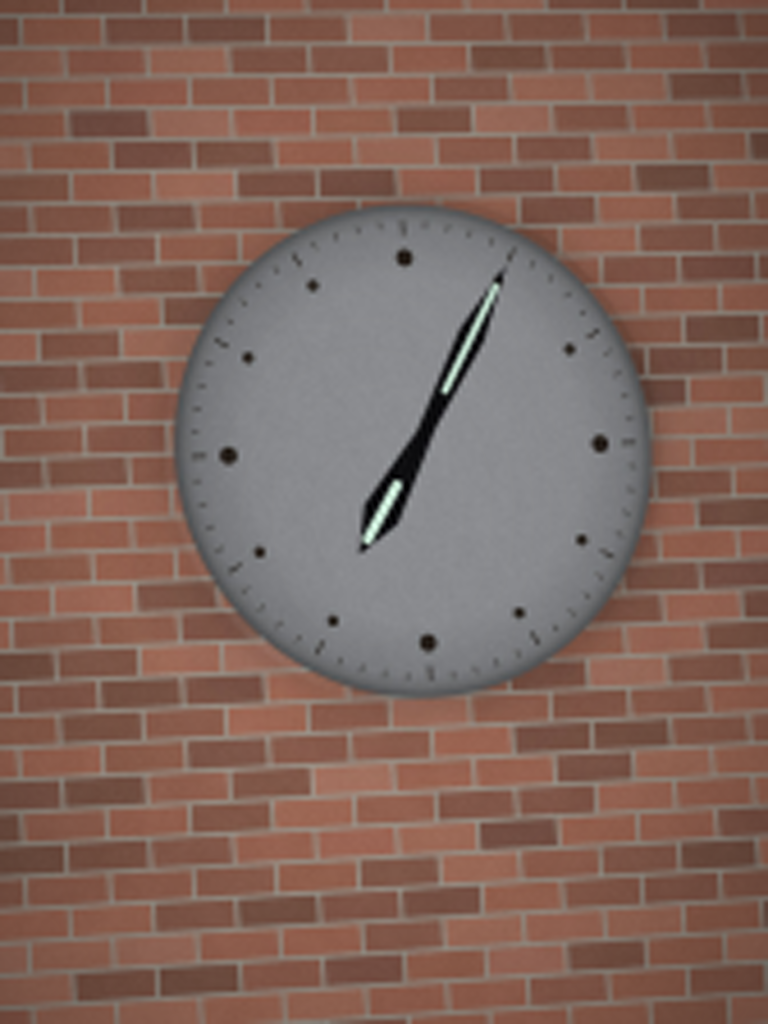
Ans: {"hour": 7, "minute": 5}
